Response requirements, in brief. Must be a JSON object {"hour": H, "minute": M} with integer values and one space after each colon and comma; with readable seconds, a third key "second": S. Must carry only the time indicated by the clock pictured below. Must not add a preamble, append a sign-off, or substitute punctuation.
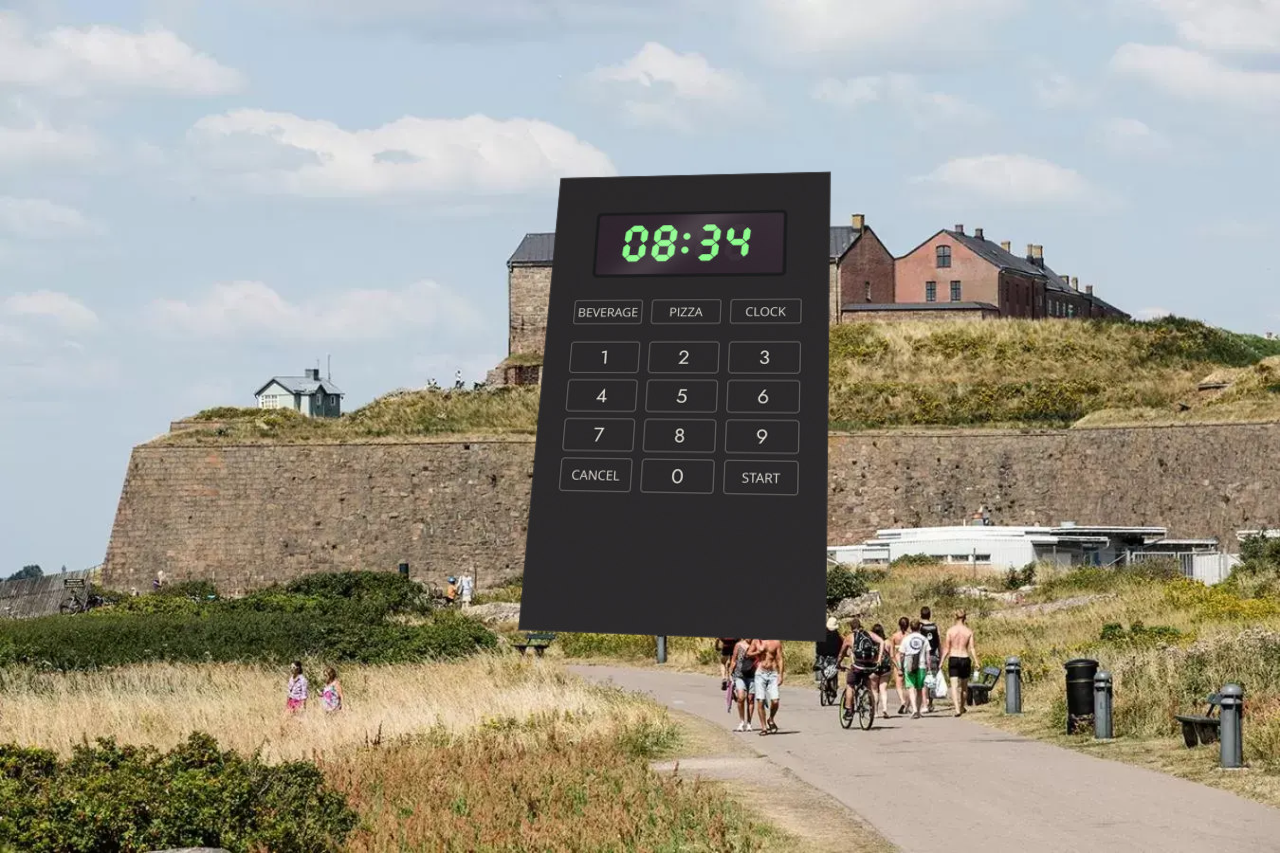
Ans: {"hour": 8, "minute": 34}
